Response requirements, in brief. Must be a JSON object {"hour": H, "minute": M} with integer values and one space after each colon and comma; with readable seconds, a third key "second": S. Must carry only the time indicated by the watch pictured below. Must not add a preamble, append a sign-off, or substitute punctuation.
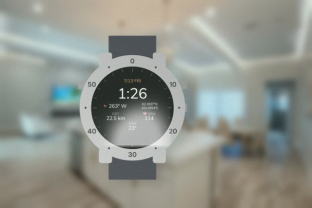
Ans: {"hour": 1, "minute": 26}
